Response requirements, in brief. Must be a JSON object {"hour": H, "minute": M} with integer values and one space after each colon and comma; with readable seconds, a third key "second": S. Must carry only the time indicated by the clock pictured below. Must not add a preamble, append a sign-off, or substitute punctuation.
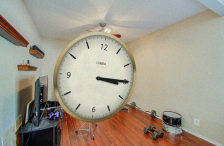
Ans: {"hour": 3, "minute": 15}
